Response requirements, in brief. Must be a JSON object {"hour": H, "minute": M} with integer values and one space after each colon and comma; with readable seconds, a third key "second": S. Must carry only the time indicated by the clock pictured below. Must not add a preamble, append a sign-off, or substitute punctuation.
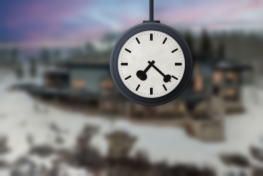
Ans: {"hour": 7, "minute": 22}
